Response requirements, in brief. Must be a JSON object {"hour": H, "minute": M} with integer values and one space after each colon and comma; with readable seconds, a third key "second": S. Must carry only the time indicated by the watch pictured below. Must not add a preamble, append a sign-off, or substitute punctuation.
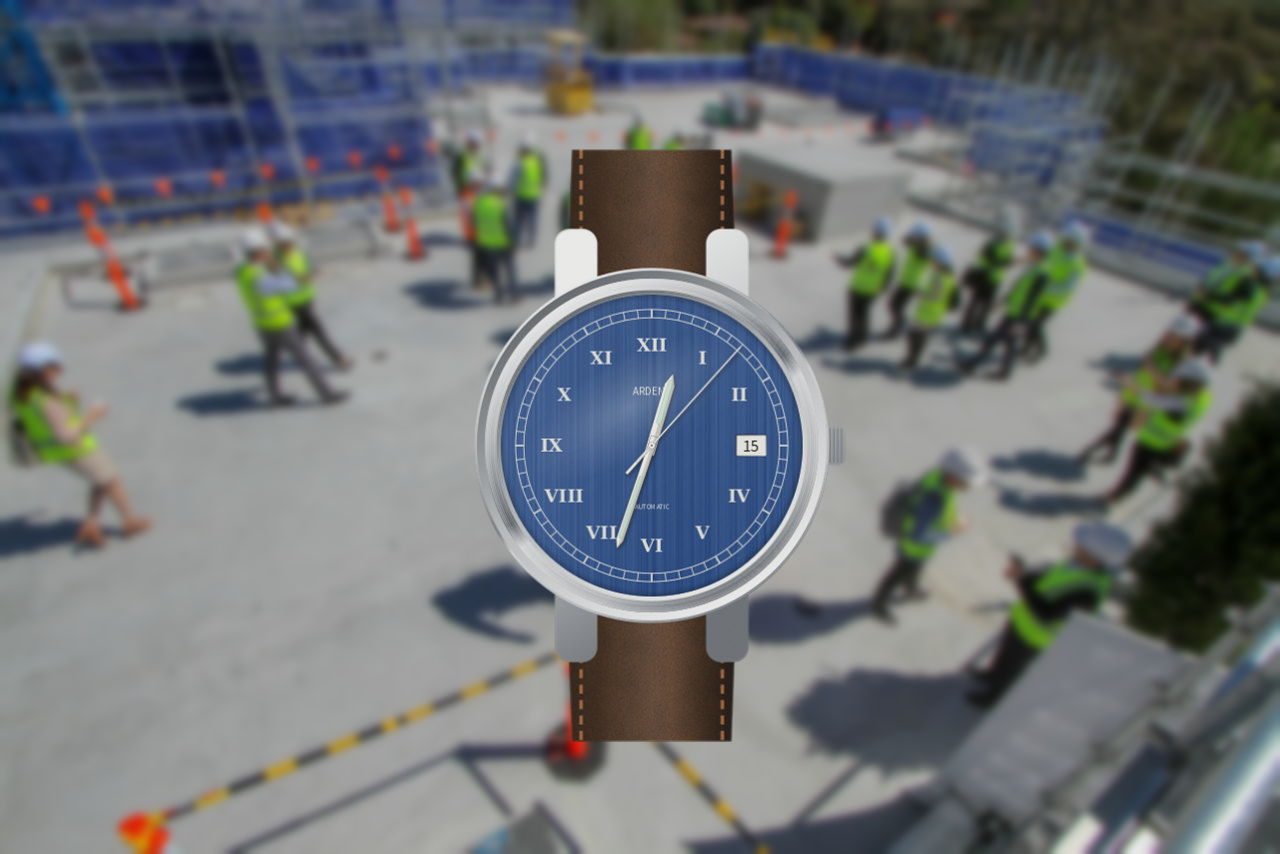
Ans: {"hour": 12, "minute": 33, "second": 7}
